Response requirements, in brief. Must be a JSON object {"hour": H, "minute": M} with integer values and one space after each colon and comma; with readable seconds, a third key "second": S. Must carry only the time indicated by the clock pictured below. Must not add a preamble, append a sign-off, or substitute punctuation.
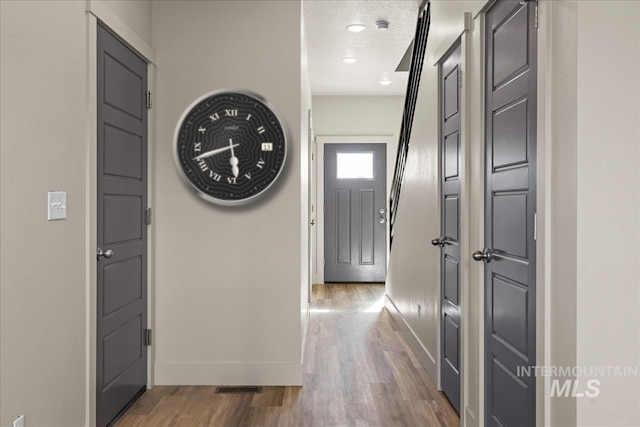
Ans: {"hour": 5, "minute": 42}
